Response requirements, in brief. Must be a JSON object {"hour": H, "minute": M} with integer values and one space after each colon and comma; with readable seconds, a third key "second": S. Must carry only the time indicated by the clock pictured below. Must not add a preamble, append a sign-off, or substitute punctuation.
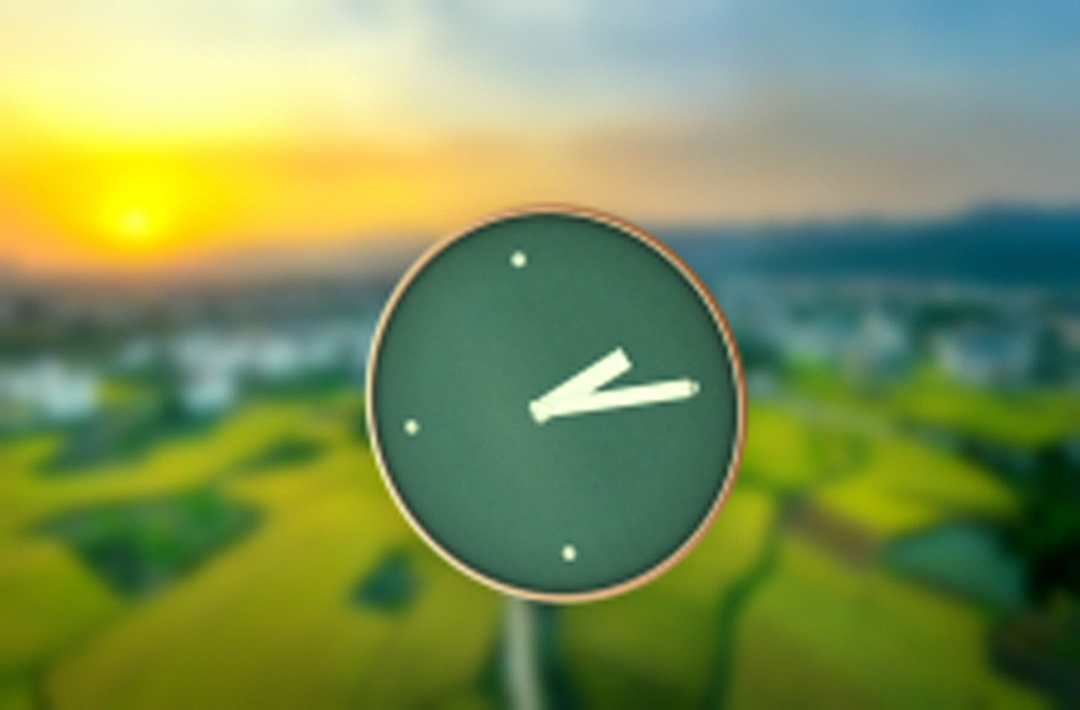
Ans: {"hour": 2, "minute": 15}
